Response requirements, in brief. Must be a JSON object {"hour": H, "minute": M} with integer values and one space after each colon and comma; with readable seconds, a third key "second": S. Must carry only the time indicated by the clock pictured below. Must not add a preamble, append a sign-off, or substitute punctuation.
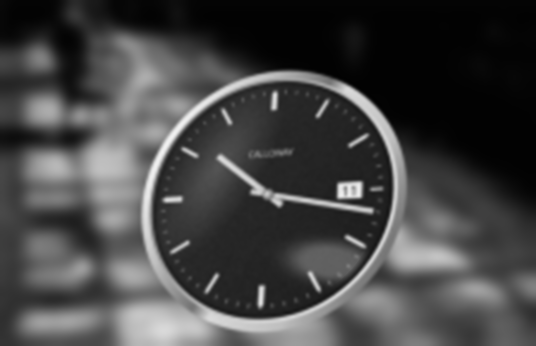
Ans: {"hour": 10, "minute": 17}
